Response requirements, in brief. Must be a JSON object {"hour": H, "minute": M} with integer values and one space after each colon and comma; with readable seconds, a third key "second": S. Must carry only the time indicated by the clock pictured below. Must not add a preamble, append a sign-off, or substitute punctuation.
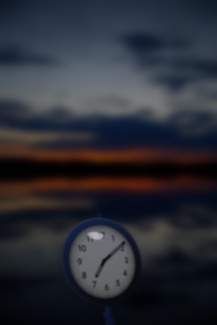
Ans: {"hour": 7, "minute": 9}
